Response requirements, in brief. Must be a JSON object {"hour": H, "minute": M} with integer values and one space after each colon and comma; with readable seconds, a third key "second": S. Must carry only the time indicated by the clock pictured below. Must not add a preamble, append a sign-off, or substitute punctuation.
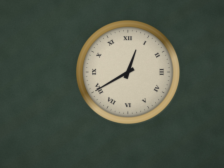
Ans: {"hour": 12, "minute": 40}
